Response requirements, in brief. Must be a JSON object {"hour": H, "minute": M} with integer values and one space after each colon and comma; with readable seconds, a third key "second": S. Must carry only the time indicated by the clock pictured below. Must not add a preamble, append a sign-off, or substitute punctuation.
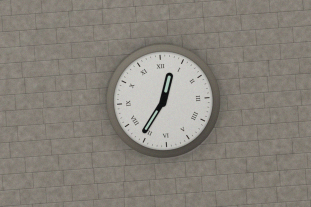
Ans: {"hour": 12, "minute": 36}
